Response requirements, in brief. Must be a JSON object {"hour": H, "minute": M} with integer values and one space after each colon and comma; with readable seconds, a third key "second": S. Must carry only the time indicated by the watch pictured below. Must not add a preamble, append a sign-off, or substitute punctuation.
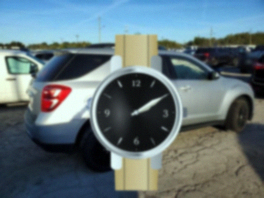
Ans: {"hour": 2, "minute": 10}
